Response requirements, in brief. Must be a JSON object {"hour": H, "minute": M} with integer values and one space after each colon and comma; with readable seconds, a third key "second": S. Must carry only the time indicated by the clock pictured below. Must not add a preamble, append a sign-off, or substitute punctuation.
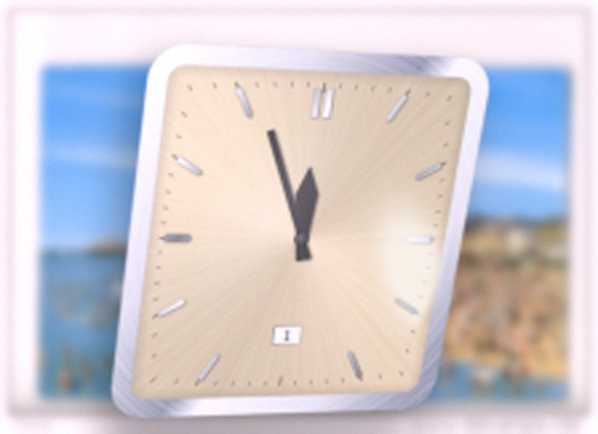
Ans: {"hour": 11, "minute": 56}
